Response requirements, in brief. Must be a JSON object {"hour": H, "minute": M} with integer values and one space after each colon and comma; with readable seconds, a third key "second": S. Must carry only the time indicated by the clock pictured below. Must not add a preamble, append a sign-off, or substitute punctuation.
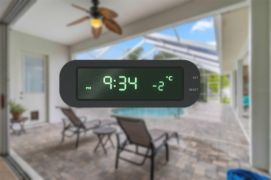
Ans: {"hour": 9, "minute": 34}
